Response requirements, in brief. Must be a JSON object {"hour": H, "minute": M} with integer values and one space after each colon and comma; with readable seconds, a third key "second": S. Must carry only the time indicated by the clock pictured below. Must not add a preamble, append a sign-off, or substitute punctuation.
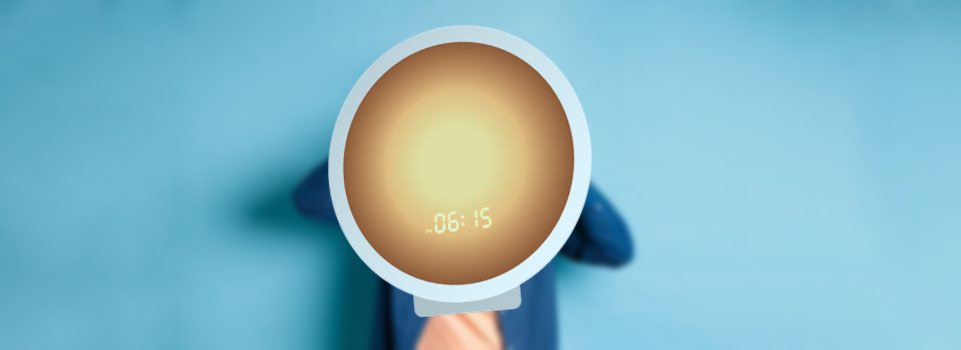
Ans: {"hour": 6, "minute": 15}
